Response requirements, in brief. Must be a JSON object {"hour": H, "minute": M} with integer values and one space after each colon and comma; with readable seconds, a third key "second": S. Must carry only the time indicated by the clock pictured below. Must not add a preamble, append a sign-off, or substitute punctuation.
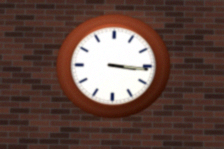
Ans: {"hour": 3, "minute": 16}
